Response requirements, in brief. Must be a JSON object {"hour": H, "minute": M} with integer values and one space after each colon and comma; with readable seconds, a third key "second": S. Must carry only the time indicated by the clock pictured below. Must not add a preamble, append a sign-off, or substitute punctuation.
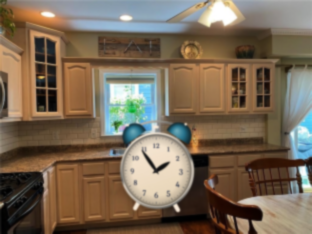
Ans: {"hour": 1, "minute": 54}
